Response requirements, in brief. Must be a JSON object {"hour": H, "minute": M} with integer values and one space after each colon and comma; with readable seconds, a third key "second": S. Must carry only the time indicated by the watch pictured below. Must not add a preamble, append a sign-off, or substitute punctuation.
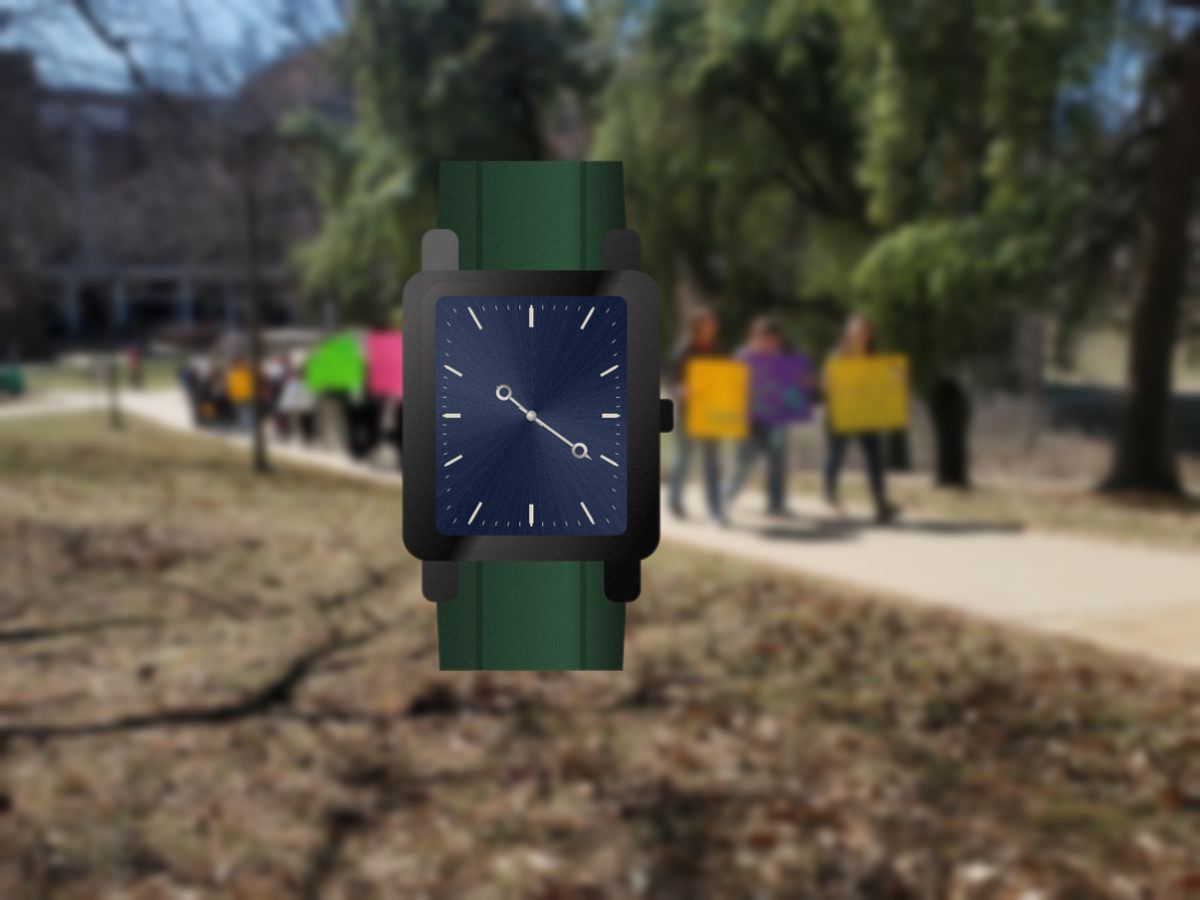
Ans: {"hour": 10, "minute": 21}
